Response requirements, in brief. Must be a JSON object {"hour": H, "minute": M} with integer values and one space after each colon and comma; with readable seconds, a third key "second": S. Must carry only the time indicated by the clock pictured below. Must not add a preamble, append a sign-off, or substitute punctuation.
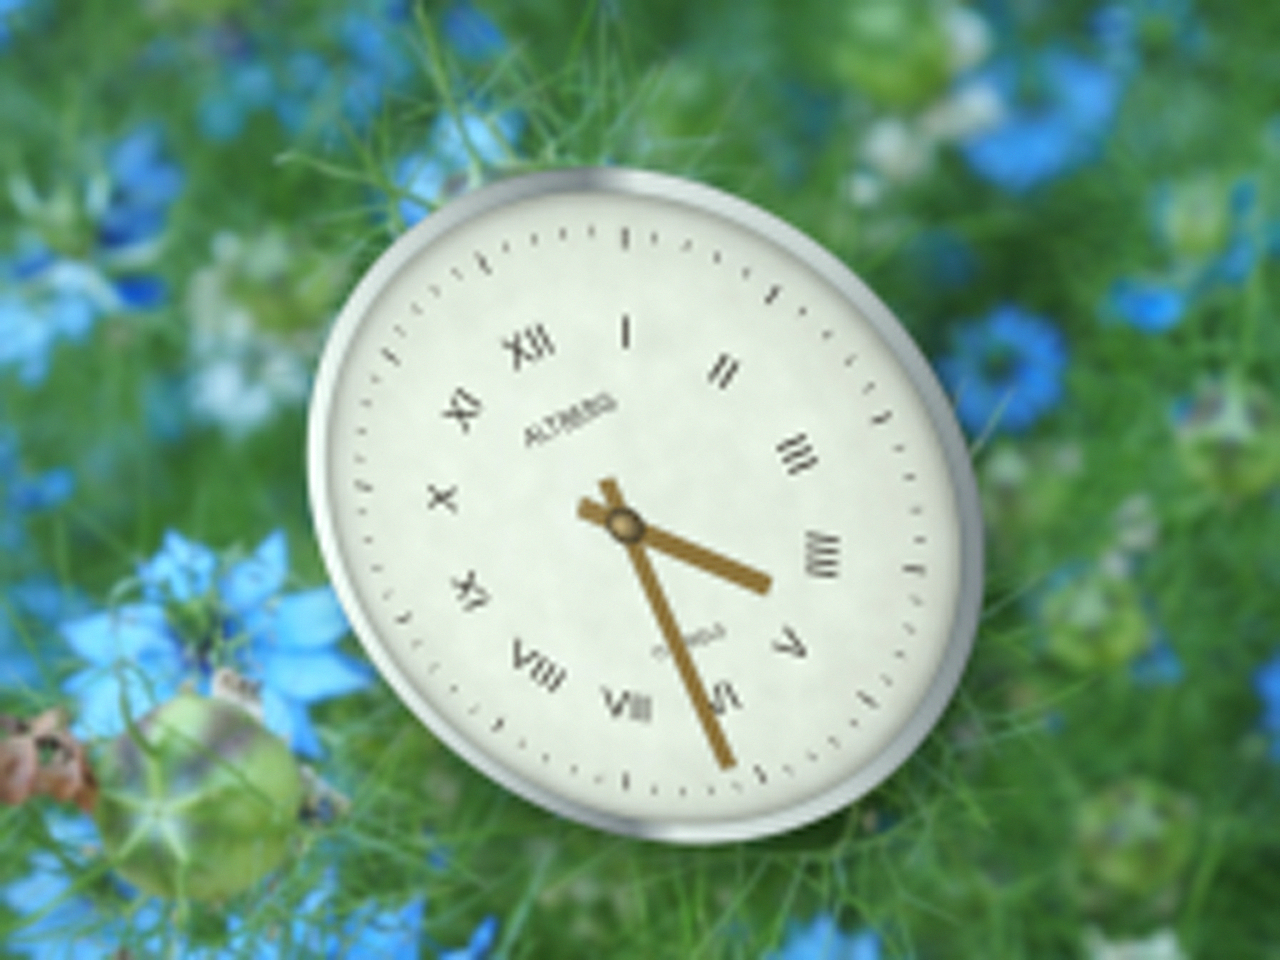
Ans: {"hour": 4, "minute": 31}
